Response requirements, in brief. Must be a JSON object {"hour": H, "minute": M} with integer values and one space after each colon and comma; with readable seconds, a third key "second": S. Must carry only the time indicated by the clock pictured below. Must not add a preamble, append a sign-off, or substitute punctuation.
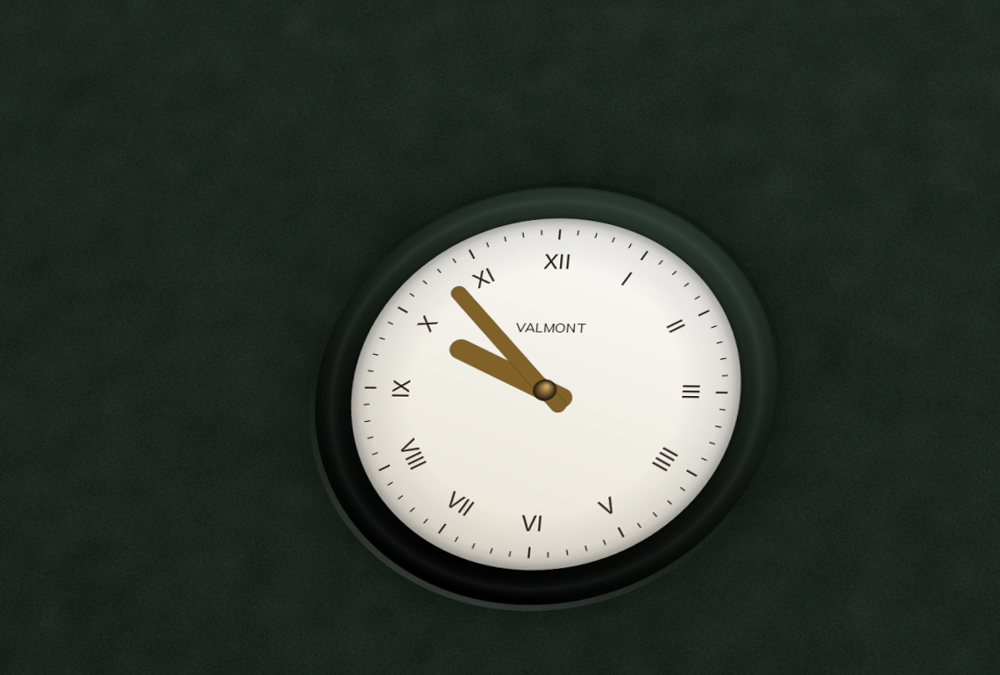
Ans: {"hour": 9, "minute": 53}
